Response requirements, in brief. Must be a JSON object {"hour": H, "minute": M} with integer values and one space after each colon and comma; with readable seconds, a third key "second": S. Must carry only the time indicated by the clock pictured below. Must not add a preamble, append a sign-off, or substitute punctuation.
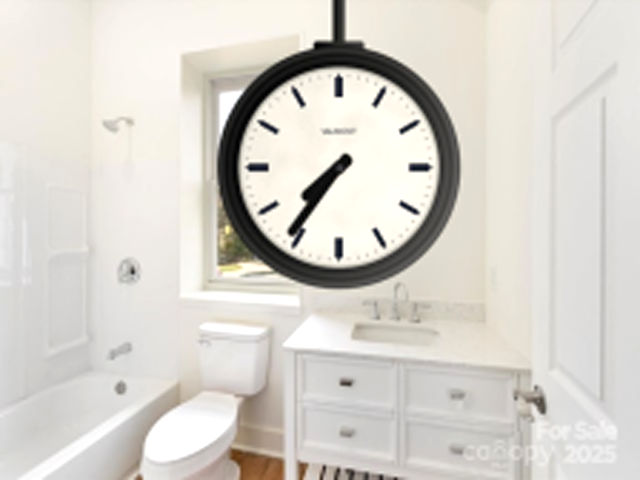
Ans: {"hour": 7, "minute": 36}
